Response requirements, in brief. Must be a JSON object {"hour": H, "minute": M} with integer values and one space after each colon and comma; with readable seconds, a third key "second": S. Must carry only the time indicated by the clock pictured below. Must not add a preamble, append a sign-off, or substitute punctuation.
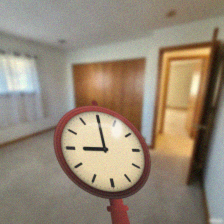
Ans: {"hour": 9, "minute": 0}
